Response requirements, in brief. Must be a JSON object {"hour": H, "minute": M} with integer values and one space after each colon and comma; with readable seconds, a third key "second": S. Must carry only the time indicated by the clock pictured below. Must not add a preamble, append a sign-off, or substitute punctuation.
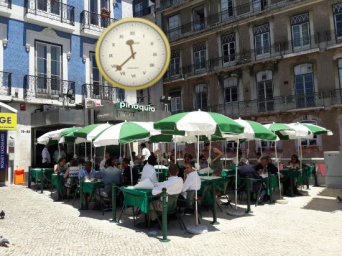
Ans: {"hour": 11, "minute": 38}
